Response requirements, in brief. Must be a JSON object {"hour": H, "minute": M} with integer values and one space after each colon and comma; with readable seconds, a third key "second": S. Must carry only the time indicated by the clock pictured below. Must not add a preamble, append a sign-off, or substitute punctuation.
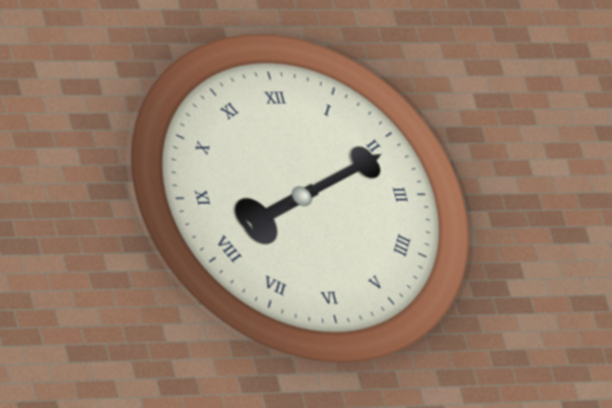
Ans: {"hour": 8, "minute": 11}
